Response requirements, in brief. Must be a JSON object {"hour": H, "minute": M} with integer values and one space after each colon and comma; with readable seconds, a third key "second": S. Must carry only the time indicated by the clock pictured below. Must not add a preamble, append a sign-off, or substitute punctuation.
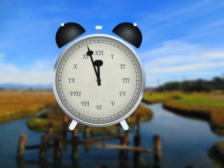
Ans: {"hour": 11, "minute": 57}
